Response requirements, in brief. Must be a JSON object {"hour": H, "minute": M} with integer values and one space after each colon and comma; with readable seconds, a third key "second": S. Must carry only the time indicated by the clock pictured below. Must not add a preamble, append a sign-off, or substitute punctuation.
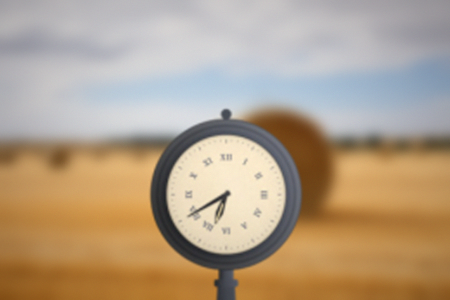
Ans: {"hour": 6, "minute": 40}
